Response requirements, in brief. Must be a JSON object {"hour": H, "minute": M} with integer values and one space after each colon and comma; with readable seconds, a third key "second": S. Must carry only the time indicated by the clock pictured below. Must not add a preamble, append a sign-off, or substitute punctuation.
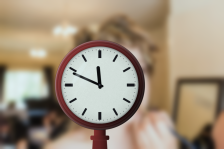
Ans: {"hour": 11, "minute": 49}
